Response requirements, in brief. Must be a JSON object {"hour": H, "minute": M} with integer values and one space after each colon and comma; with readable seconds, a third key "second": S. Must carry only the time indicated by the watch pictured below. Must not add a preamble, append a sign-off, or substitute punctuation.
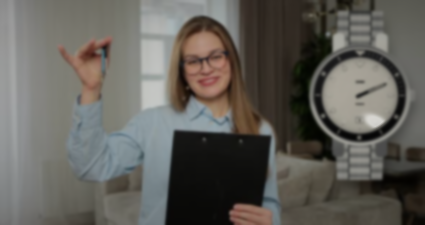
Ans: {"hour": 2, "minute": 11}
